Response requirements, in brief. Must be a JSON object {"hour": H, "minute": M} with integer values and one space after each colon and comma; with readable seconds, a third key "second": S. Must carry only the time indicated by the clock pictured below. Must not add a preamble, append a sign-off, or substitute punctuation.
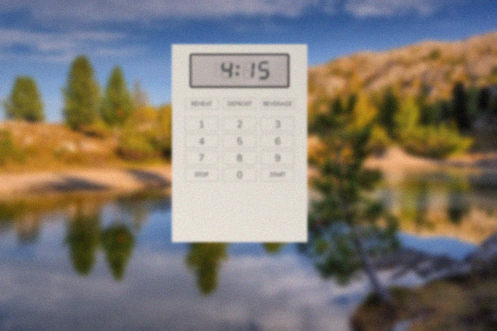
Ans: {"hour": 4, "minute": 15}
